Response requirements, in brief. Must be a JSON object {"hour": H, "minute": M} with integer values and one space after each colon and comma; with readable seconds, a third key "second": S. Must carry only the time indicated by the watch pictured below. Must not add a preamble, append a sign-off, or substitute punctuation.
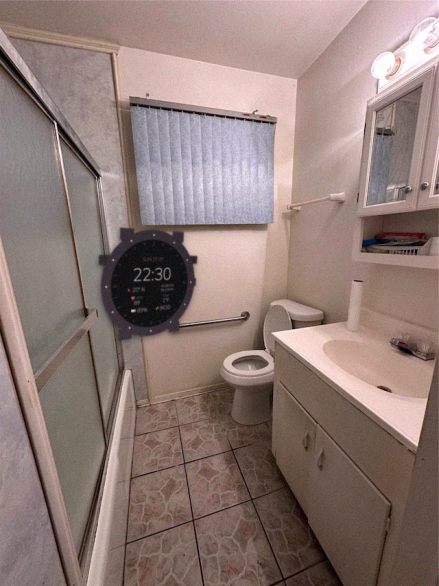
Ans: {"hour": 22, "minute": 30}
